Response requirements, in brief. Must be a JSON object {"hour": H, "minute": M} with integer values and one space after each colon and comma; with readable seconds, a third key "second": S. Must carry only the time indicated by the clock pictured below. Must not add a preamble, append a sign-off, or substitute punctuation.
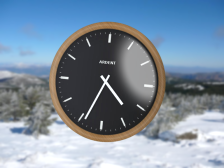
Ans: {"hour": 4, "minute": 34}
